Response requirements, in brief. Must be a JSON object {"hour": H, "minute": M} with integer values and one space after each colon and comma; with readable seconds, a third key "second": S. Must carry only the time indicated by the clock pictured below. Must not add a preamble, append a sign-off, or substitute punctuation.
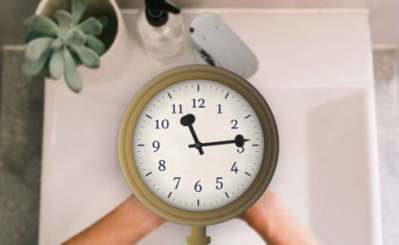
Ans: {"hour": 11, "minute": 14}
